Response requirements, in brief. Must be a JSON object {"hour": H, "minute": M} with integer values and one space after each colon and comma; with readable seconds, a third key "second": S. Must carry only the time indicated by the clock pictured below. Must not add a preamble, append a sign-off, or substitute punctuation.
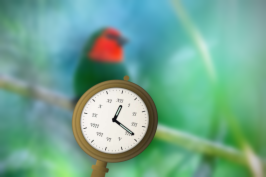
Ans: {"hour": 12, "minute": 19}
